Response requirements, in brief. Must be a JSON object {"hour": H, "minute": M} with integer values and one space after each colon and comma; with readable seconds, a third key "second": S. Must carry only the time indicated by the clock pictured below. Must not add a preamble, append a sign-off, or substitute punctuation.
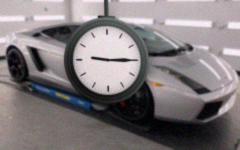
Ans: {"hour": 9, "minute": 15}
